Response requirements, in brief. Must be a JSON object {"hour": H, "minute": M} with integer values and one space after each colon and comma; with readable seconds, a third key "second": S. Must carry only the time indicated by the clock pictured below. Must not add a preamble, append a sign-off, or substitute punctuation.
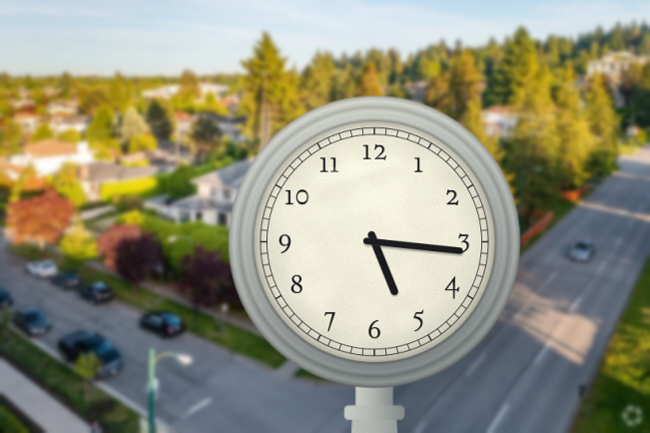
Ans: {"hour": 5, "minute": 16}
